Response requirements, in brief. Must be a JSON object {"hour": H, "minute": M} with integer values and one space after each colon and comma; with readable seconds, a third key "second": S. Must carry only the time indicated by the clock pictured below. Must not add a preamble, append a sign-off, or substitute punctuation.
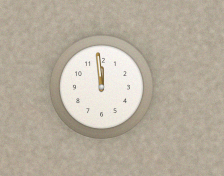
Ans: {"hour": 11, "minute": 59}
